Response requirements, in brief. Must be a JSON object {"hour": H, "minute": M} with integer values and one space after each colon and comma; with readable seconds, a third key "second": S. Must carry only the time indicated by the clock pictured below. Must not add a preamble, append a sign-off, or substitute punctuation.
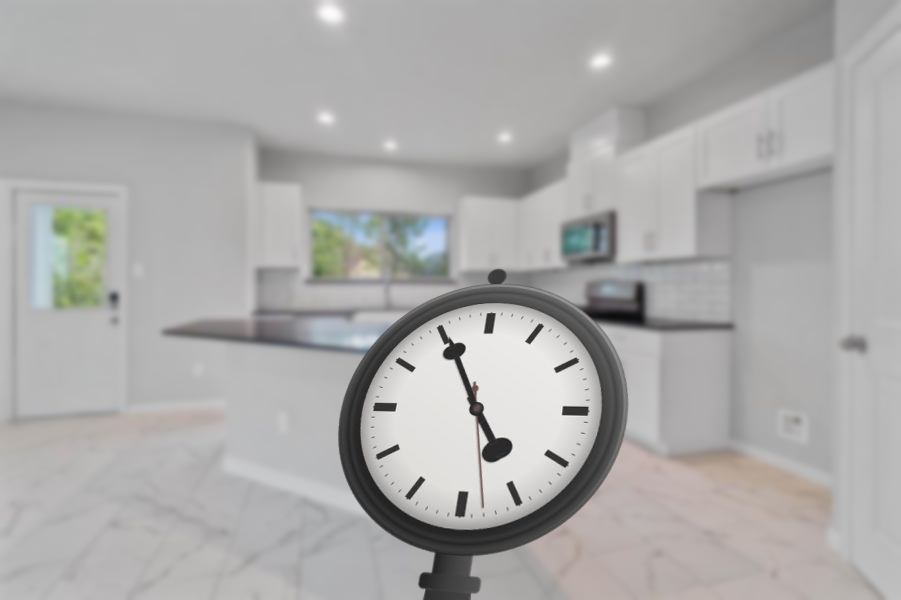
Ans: {"hour": 4, "minute": 55, "second": 28}
